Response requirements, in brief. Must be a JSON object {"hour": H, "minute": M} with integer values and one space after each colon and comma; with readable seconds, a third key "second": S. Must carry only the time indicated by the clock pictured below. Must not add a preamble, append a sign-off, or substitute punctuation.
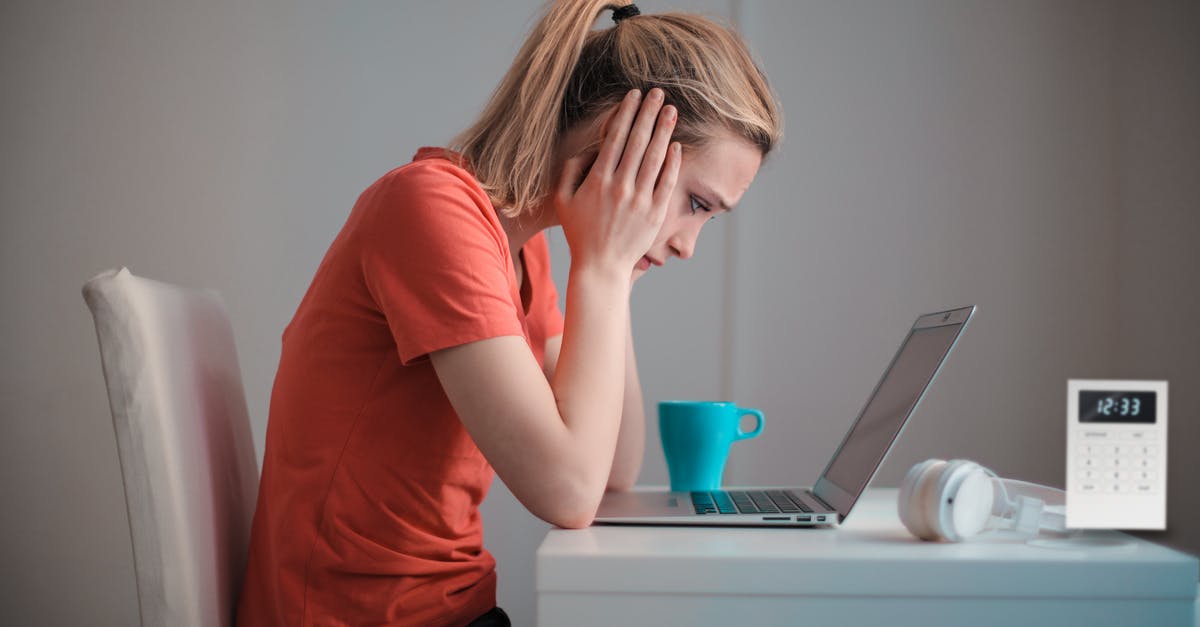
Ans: {"hour": 12, "minute": 33}
